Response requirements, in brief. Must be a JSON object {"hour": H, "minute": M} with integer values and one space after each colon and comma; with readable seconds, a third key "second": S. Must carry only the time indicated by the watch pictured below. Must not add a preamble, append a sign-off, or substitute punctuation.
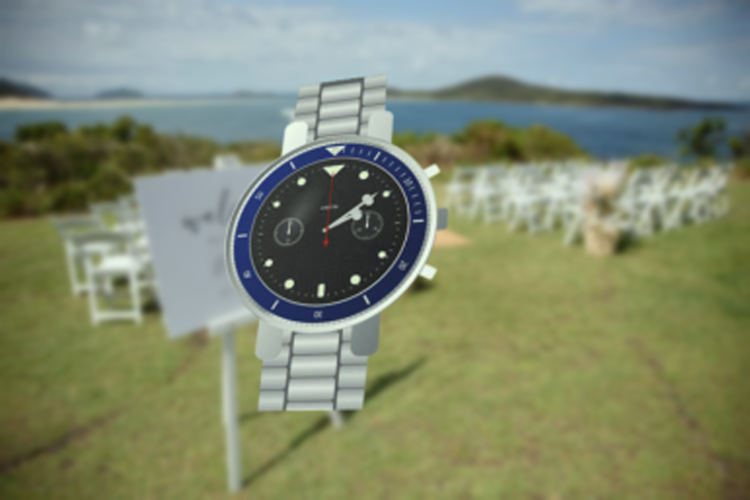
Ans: {"hour": 2, "minute": 9}
